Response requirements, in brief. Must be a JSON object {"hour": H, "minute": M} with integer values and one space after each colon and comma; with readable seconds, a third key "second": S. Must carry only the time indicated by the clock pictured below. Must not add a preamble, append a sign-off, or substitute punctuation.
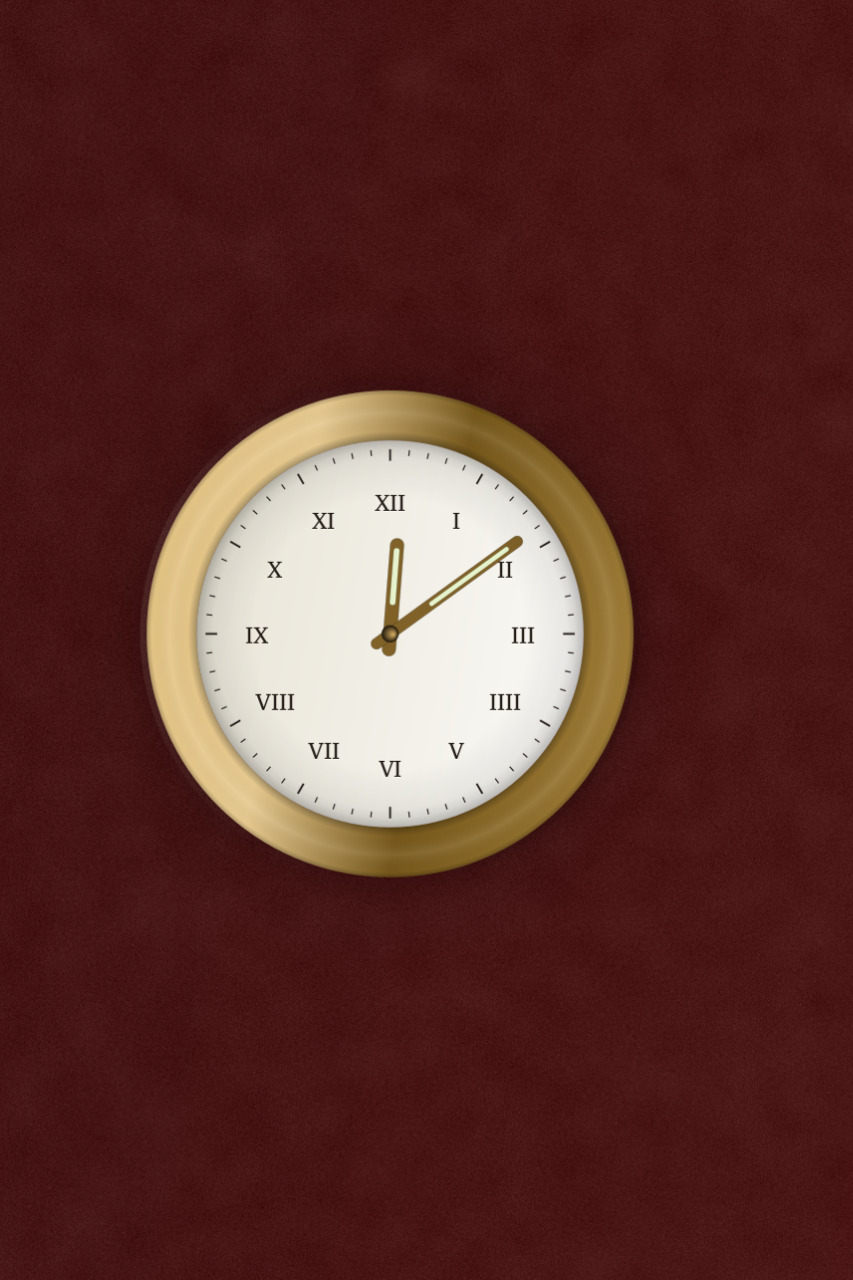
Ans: {"hour": 12, "minute": 9}
